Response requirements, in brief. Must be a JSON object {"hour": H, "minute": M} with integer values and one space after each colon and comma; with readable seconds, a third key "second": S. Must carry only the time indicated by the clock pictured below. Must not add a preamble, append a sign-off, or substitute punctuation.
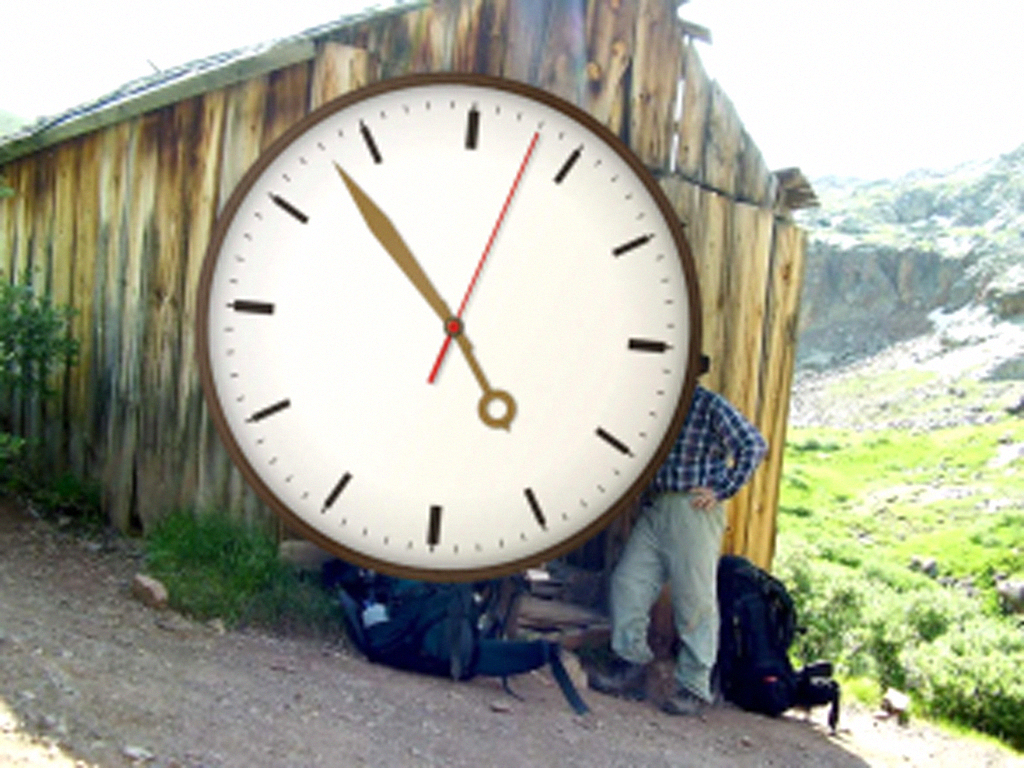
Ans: {"hour": 4, "minute": 53, "second": 3}
